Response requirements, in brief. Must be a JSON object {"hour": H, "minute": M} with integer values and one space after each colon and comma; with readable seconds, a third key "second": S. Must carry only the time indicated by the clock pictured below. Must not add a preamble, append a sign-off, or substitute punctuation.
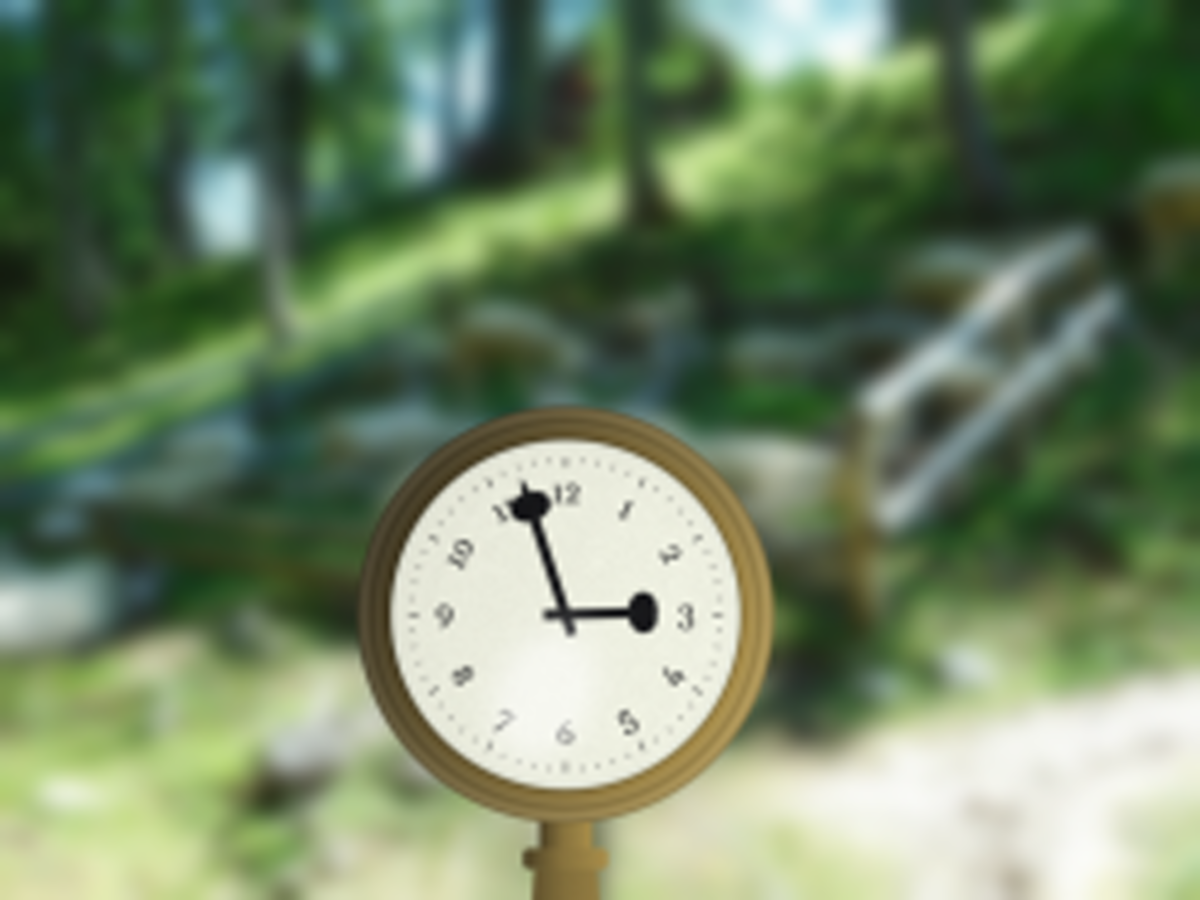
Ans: {"hour": 2, "minute": 57}
